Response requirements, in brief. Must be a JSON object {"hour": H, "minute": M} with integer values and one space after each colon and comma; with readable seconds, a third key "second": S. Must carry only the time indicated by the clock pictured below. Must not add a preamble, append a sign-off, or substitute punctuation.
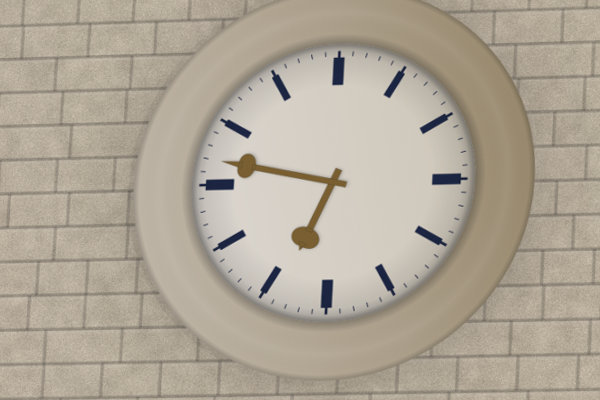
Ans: {"hour": 6, "minute": 47}
